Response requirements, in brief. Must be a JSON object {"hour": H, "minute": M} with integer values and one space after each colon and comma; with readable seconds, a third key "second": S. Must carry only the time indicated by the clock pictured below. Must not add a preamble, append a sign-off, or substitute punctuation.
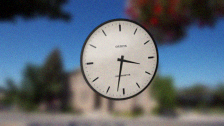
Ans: {"hour": 3, "minute": 32}
